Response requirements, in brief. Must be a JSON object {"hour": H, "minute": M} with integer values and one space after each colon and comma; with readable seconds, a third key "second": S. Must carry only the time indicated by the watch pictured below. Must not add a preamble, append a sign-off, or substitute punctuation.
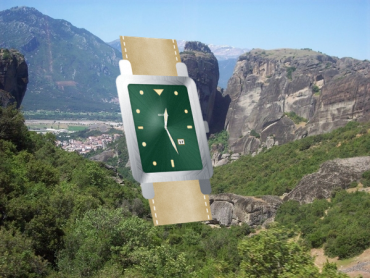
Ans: {"hour": 12, "minute": 27}
